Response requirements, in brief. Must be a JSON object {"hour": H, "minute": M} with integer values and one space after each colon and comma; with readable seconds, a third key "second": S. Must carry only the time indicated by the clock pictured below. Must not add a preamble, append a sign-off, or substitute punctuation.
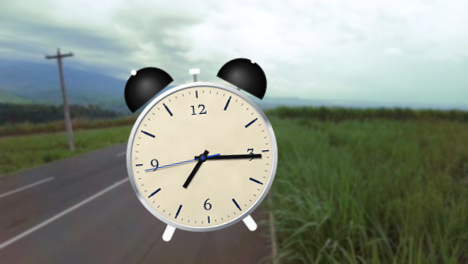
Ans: {"hour": 7, "minute": 15, "second": 44}
